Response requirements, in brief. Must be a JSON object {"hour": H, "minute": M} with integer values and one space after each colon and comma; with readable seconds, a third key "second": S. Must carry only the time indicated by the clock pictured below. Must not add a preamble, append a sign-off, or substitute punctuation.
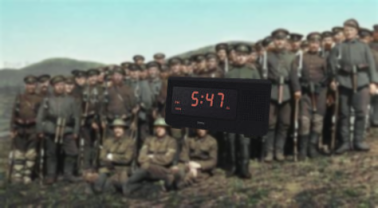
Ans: {"hour": 5, "minute": 47}
